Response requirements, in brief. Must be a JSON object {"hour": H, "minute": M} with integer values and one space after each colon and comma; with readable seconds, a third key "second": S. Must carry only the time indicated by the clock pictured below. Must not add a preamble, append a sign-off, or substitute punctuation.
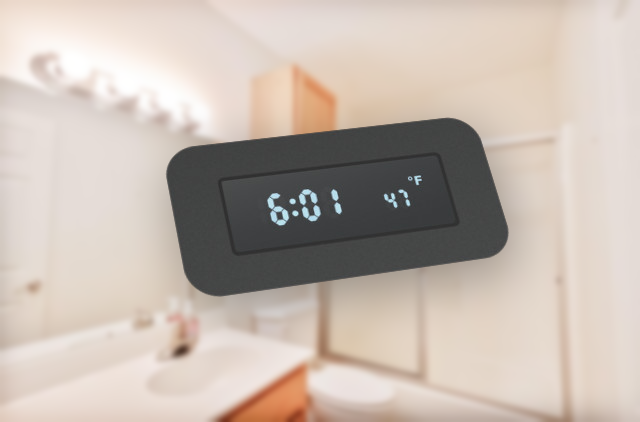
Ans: {"hour": 6, "minute": 1}
